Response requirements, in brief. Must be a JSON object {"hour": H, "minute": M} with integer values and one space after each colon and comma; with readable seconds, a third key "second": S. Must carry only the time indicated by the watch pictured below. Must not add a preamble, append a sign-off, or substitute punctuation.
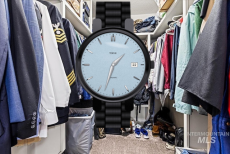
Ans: {"hour": 1, "minute": 33}
